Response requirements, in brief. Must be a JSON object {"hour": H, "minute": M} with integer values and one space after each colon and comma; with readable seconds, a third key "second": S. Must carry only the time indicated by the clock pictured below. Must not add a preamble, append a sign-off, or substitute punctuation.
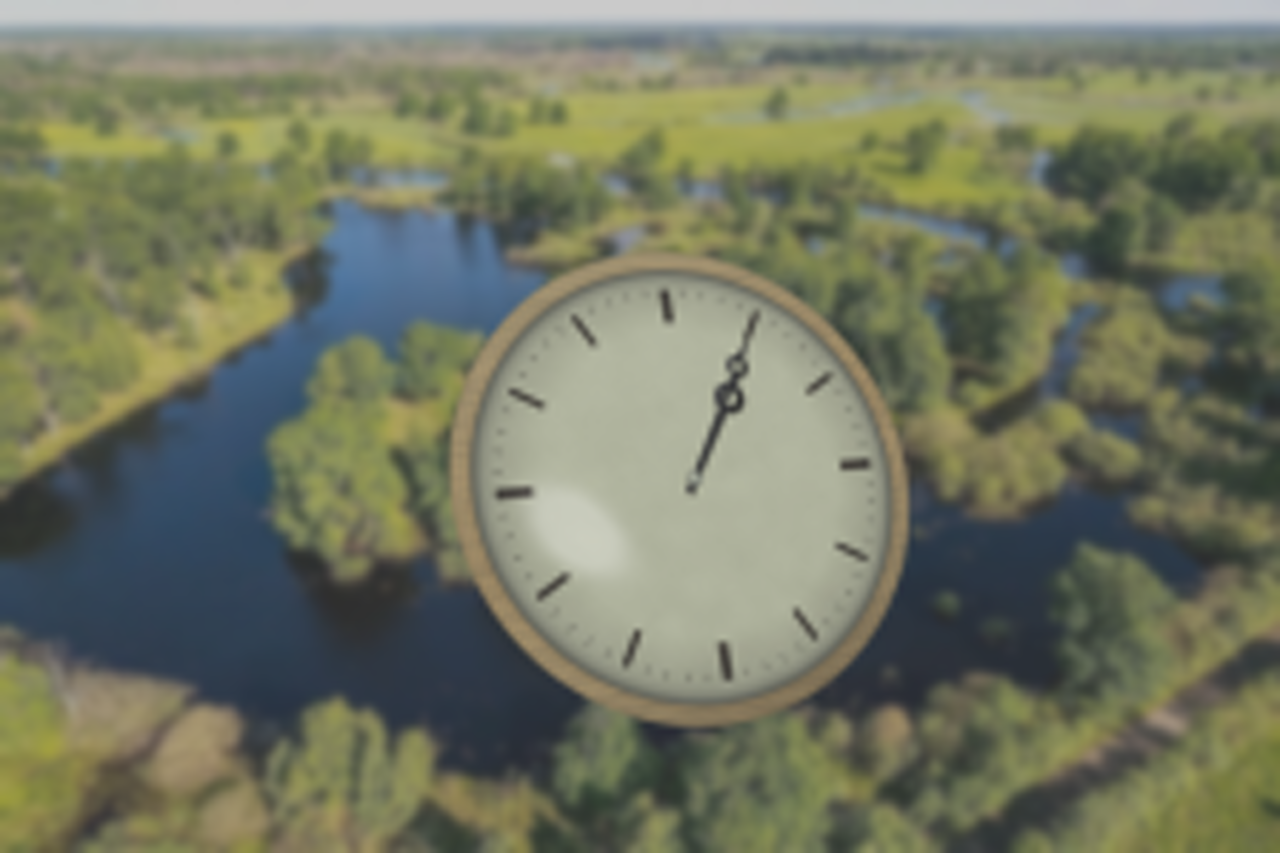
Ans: {"hour": 1, "minute": 5}
